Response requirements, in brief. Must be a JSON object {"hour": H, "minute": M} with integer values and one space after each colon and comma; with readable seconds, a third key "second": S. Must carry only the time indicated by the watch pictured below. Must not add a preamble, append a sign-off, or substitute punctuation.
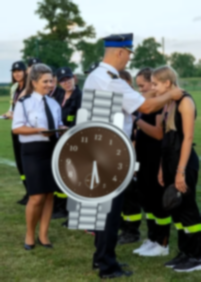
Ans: {"hour": 5, "minute": 30}
